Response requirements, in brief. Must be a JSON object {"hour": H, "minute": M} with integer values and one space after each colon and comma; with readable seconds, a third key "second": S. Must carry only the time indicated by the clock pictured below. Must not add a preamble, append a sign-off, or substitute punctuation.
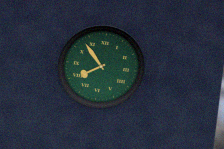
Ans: {"hour": 7, "minute": 53}
